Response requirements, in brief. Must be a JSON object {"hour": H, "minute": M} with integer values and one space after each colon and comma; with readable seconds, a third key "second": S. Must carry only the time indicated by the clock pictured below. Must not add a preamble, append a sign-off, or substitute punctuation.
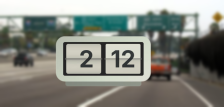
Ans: {"hour": 2, "minute": 12}
